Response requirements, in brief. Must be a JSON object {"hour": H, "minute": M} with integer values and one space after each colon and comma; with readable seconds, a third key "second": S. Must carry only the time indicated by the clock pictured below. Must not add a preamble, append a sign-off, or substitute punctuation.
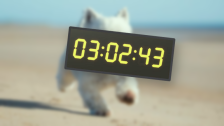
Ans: {"hour": 3, "minute": 2, "second": 43}
